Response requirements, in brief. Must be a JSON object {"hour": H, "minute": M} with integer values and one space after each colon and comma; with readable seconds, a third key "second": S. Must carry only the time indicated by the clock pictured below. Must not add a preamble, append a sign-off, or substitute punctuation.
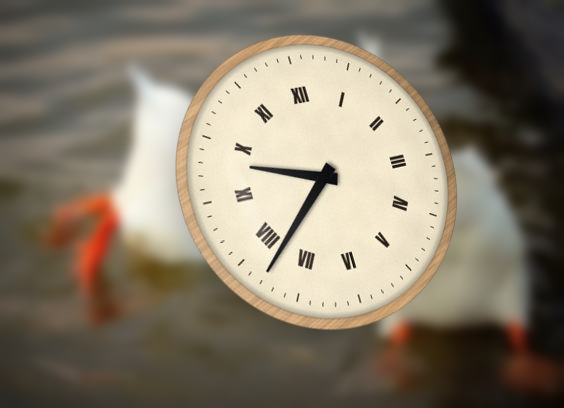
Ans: {"hour": 9, "minute": 38}
